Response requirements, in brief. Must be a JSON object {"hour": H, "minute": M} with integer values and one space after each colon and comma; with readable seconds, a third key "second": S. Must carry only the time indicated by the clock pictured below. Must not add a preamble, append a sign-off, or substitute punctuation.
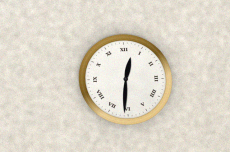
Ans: {"hour": 12, "minute": 31}
